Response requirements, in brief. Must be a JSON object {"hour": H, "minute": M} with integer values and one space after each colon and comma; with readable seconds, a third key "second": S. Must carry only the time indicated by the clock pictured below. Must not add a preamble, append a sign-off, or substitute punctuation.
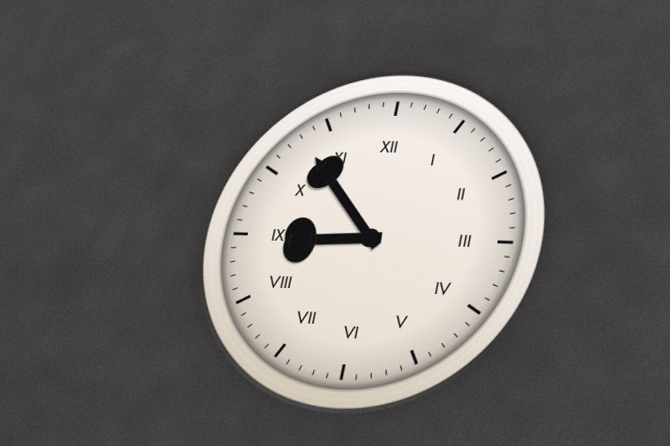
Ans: {"hour": 8, "minute": 53}
